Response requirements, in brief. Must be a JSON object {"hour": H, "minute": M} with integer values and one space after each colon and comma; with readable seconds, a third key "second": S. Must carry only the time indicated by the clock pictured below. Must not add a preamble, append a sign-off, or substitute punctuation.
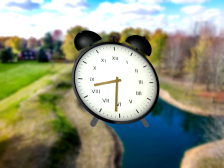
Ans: {"hour": 8, "minute": 31}
